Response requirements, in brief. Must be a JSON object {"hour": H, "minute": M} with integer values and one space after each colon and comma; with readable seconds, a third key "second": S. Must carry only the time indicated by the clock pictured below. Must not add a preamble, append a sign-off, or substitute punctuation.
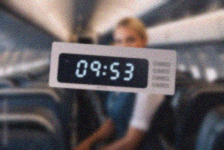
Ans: {"hour": 9, "minute": 53}
